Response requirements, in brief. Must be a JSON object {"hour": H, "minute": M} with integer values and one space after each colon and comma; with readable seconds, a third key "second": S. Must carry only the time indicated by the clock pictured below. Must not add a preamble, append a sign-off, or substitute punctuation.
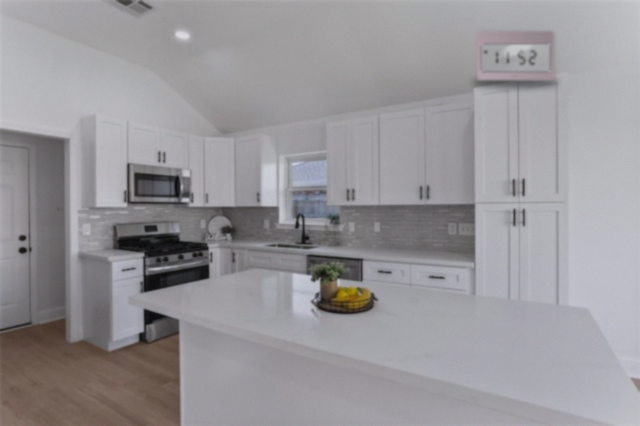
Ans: {"hour": 11, "minute": 52}
